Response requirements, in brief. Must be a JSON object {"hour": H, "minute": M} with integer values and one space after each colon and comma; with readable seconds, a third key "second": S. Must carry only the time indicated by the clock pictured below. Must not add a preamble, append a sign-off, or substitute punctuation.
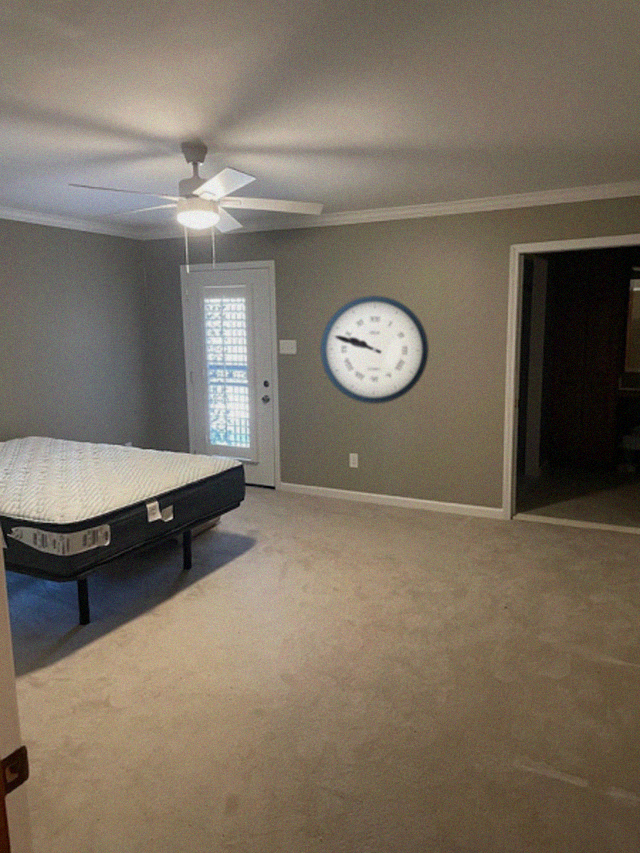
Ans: {"hour": 9, "minute": 48}
